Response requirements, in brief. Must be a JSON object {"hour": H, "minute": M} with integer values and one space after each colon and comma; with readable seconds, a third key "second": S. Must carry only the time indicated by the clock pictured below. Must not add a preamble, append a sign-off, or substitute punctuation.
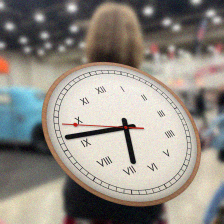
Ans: {"hour": 6, "minute": 46, "second": 49}
